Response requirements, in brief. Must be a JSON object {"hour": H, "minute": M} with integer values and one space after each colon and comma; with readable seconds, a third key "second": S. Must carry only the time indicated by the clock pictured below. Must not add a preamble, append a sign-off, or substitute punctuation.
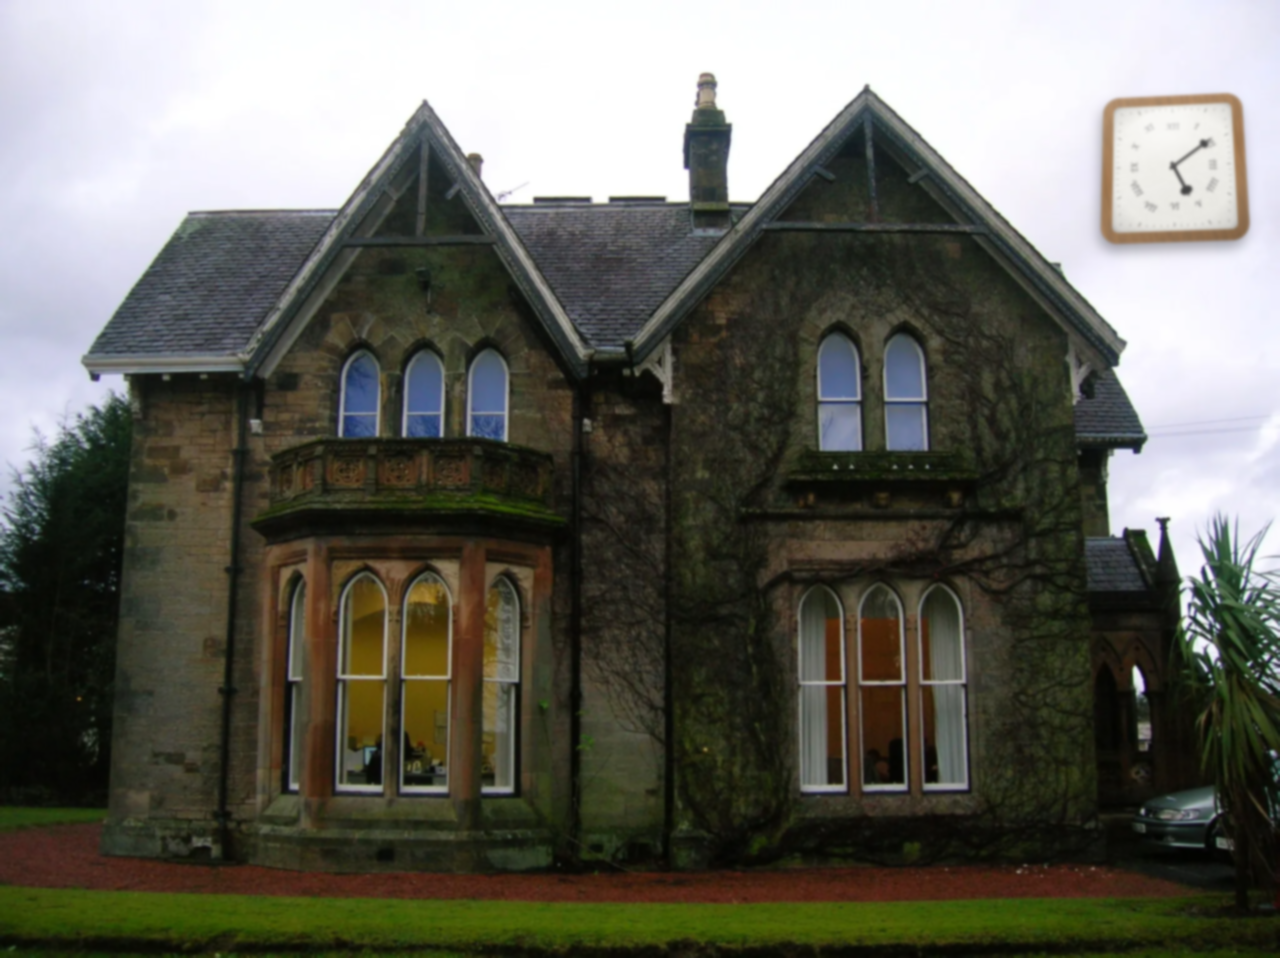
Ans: {"hour": 5, "minute": 9}
